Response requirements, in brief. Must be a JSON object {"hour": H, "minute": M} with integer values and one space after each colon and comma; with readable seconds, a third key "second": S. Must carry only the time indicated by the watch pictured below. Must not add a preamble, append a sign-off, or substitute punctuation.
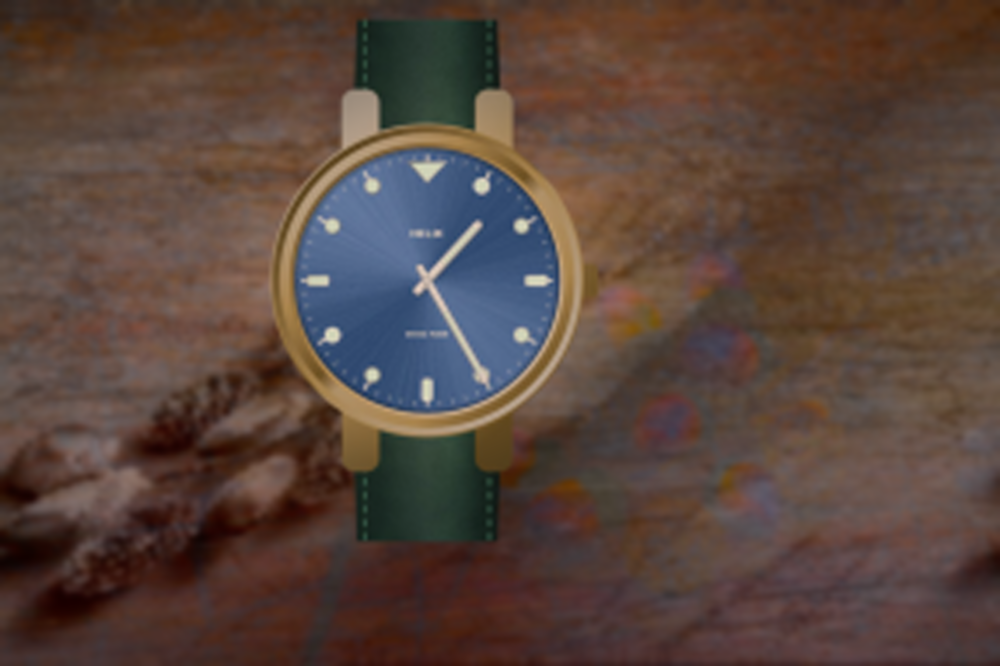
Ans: {"hour": 1, "minute": 25}
